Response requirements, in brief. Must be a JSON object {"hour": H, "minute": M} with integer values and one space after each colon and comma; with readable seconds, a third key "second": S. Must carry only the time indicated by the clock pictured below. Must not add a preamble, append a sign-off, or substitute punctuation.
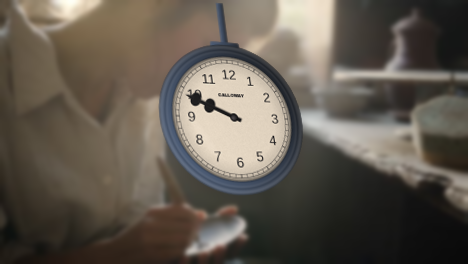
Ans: {"hour": 9, "minute": 49}
